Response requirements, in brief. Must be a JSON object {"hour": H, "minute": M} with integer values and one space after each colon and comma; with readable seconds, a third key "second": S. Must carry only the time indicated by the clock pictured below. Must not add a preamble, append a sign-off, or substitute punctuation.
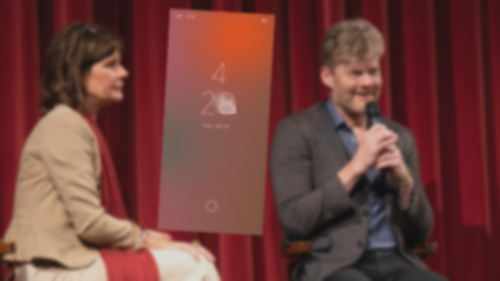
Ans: {"hour": 4, "minute": 28}
